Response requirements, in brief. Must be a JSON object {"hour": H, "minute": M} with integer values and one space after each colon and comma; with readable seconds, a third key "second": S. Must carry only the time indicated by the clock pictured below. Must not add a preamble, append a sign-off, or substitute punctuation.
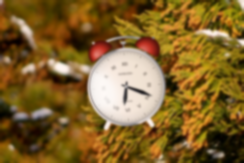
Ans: {"hour": 6, "minute": 19}
